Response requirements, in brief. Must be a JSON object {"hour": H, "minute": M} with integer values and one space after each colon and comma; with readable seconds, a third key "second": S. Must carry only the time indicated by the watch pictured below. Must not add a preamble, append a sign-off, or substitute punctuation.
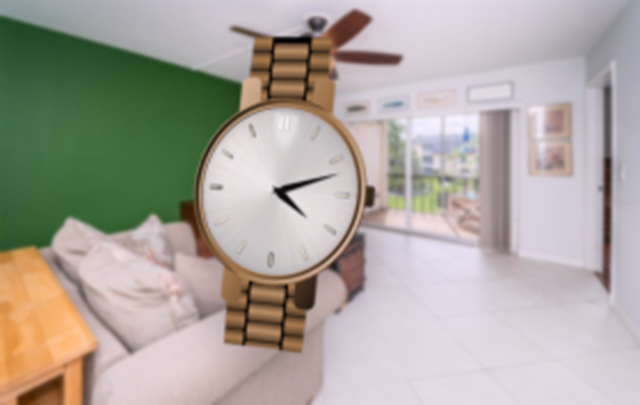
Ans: {"hour": 4, "minute": 12}
